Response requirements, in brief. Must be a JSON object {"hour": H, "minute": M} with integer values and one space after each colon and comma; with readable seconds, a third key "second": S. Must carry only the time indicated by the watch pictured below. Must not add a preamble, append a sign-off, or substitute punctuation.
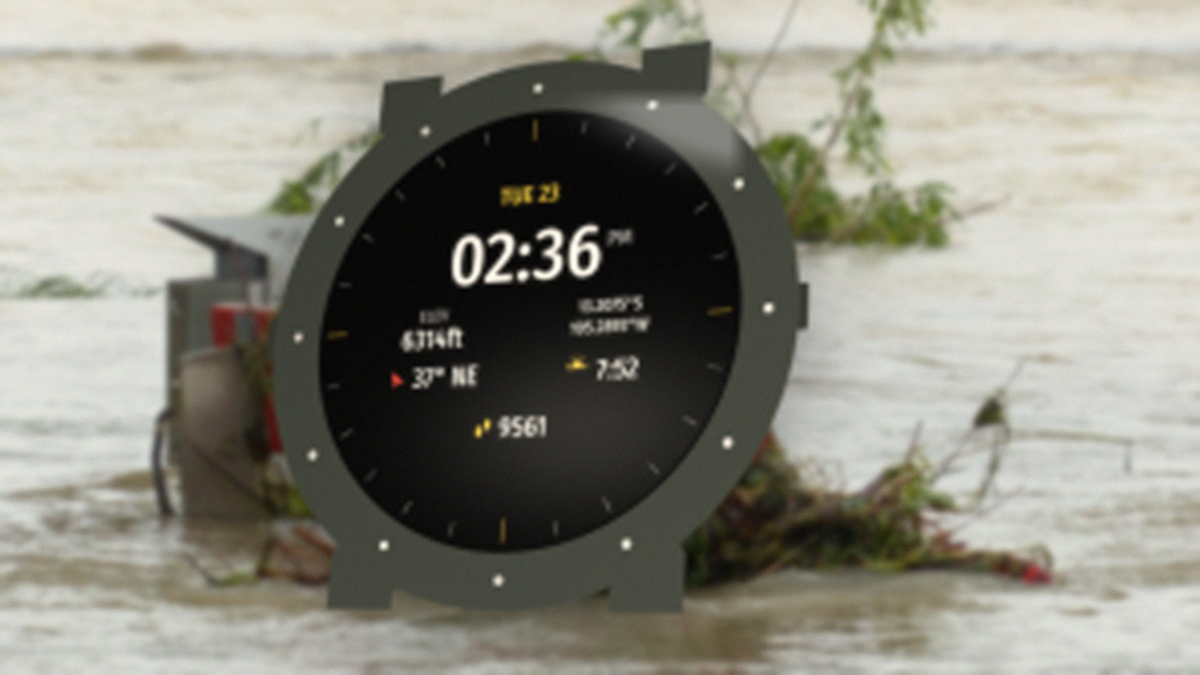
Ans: {"hour": 2, "minute": 36}
